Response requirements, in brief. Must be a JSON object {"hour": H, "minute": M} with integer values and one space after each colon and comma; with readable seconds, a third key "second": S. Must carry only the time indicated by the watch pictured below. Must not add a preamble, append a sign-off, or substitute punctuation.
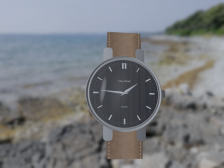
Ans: {"hour": 1, "minute": 46}
